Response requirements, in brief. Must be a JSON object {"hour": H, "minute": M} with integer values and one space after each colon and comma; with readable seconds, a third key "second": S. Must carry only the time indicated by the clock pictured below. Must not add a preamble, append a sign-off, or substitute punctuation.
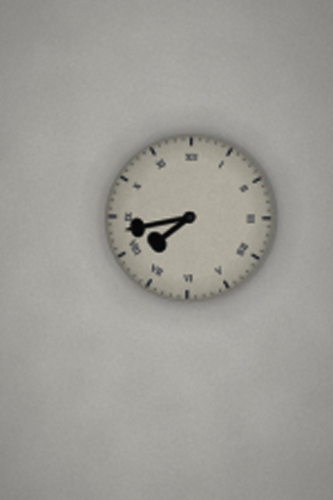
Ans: {"hour": 7, "minute": 43}
